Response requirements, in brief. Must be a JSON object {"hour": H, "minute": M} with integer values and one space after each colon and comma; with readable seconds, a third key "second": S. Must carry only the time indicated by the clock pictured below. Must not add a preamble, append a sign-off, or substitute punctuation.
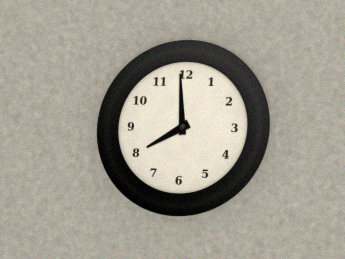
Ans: {"hour": 7, "minute": 59}
